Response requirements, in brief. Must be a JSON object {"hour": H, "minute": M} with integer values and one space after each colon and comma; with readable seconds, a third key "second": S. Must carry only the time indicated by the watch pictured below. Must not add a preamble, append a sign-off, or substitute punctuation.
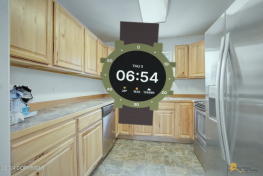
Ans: {"hour": 6, "minute": 54}
